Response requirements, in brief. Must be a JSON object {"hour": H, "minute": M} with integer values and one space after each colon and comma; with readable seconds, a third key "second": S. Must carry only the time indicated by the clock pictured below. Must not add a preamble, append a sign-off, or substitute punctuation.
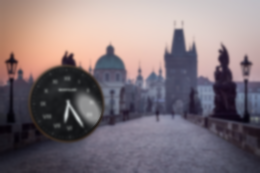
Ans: {"hour": 6, "minute": 25}
